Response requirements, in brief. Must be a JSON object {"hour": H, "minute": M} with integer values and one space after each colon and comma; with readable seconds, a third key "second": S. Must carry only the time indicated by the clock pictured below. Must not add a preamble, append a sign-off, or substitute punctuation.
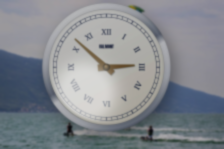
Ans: {"hour": 2, "minute": 52}
